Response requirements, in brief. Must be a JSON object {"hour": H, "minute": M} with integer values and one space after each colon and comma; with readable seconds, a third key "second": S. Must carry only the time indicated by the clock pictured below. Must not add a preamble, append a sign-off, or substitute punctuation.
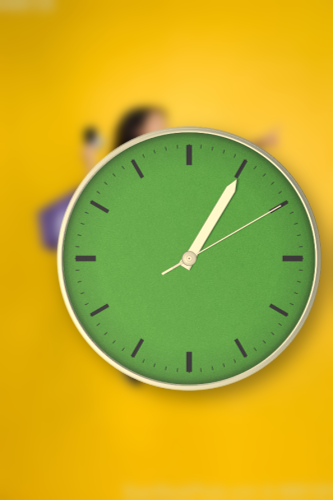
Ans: {"hour": 1, "minute": 5, "second": 10}
